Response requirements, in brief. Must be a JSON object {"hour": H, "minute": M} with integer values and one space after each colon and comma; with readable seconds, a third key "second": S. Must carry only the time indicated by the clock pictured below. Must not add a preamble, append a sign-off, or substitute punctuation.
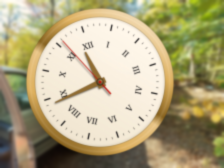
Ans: {"hour": 11, "minute": 43, "second": 56}
